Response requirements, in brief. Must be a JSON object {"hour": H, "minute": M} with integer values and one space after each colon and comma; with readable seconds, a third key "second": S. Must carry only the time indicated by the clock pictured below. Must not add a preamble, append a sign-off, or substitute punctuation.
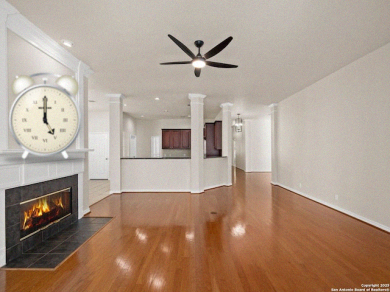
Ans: {"hour": 5, "minute": 0}
